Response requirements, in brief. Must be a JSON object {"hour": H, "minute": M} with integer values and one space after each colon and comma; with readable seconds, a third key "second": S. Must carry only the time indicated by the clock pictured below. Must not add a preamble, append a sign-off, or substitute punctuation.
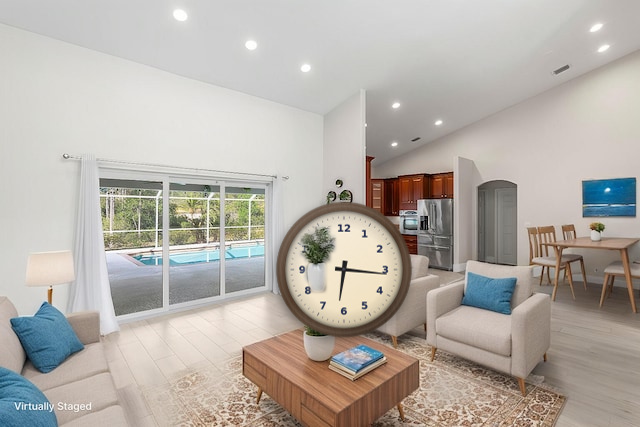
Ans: {"hour": 6, "minute": 16}
